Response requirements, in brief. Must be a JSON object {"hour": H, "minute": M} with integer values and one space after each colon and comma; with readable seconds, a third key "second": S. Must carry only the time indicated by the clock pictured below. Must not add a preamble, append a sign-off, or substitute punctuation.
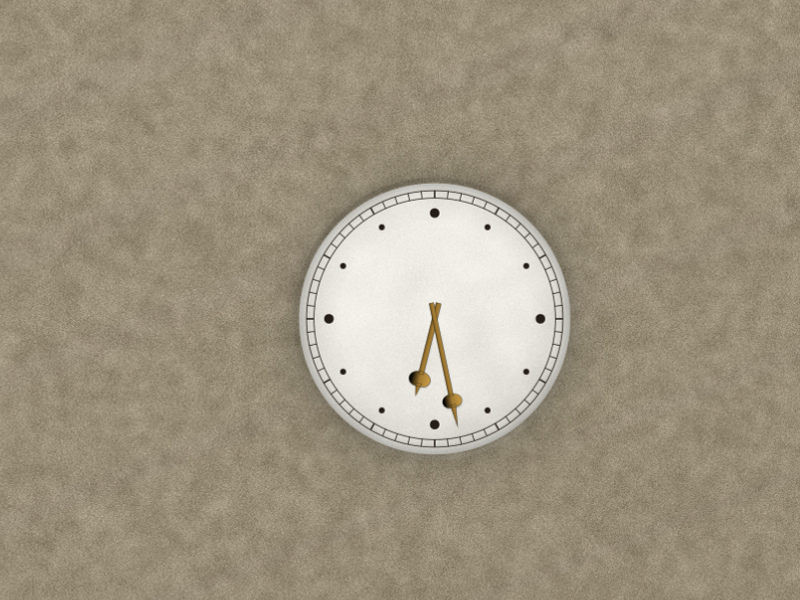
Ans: {"hour": 6, "minute": 28}
